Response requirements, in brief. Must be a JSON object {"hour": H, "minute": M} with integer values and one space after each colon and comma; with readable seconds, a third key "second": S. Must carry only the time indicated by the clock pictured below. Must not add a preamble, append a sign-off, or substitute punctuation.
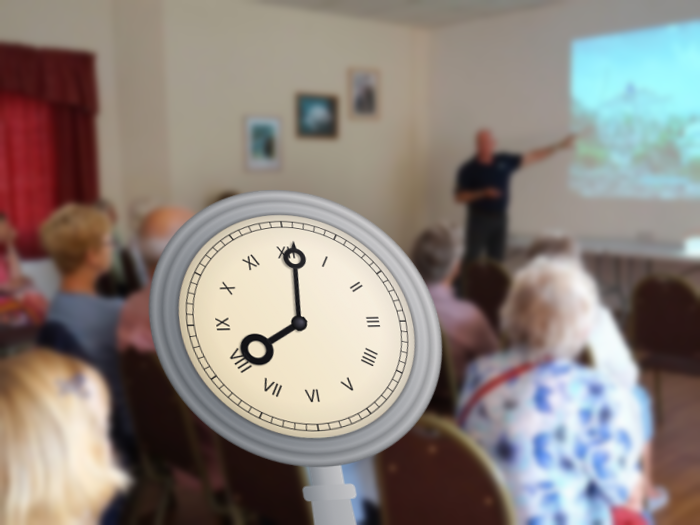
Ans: {"hour": 8, "minute": 1}
